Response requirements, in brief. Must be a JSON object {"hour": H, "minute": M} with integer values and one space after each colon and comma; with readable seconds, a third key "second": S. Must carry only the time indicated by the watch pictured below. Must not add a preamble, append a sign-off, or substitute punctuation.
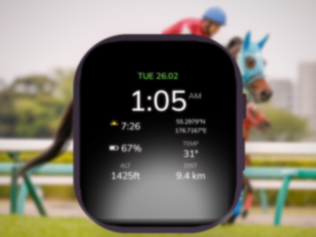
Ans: {"hour": 1, "minute": 5}
